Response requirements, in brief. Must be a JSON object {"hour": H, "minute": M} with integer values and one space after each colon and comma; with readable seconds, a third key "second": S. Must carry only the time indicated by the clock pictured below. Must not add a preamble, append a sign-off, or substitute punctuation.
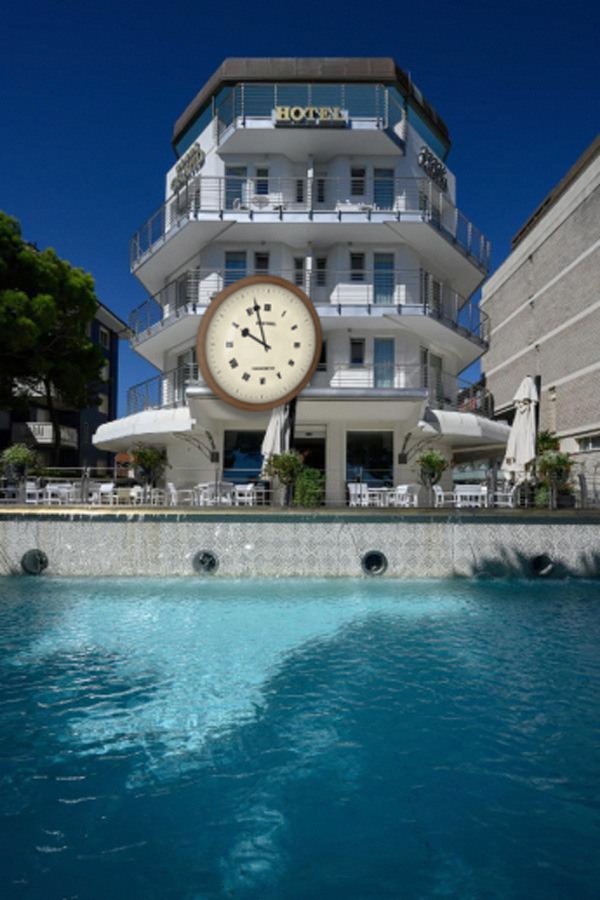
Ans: {"hour": 9, "minute": 57}
